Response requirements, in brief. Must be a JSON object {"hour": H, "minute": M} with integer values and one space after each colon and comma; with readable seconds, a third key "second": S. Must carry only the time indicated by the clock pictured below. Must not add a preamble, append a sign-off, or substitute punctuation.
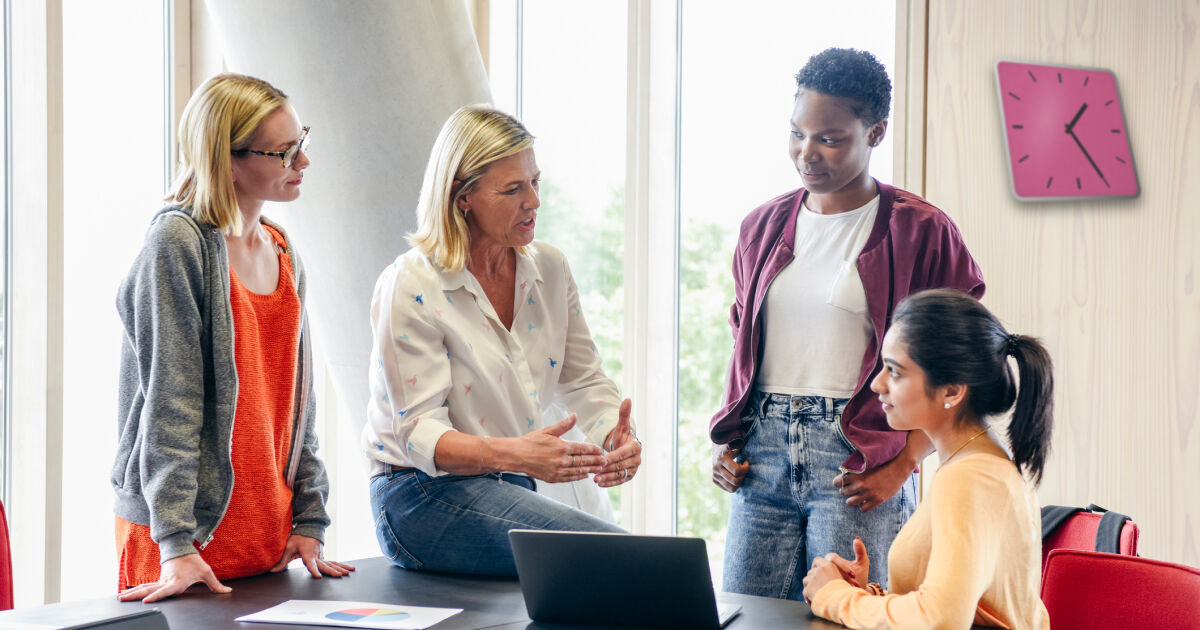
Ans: {"hour": 1, "minute": 25}
